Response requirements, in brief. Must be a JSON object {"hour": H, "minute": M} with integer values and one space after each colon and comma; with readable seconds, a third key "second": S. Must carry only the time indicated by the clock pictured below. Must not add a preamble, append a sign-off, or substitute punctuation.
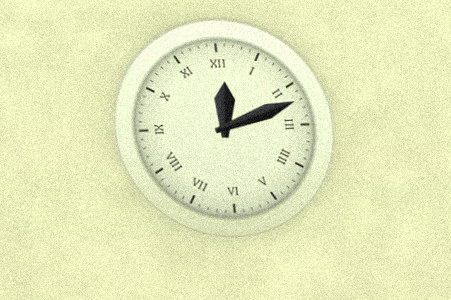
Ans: {"hour": 12, "minute": 12}
